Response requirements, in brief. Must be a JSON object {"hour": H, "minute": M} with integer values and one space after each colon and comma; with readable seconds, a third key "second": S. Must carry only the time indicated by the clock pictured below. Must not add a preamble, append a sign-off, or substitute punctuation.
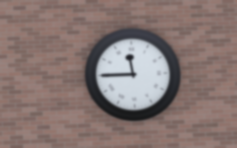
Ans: {"hour": 11, "minute": 45}
